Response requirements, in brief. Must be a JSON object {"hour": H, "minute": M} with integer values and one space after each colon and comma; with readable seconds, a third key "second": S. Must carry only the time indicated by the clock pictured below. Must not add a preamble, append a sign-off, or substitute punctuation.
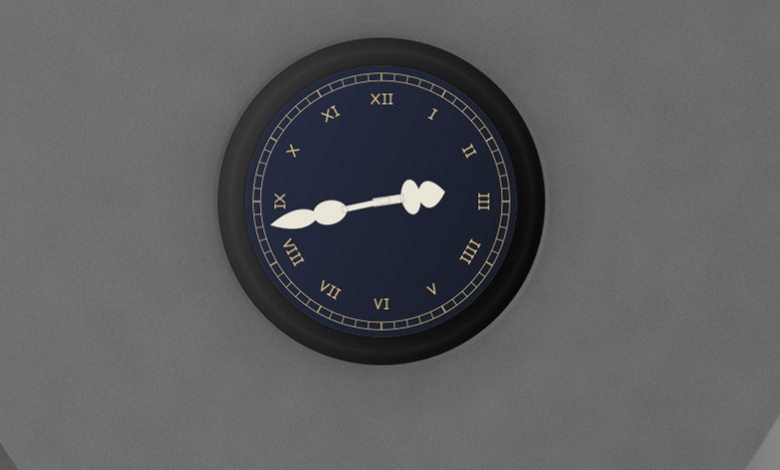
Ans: {"hour": 2, "minute": 43}
